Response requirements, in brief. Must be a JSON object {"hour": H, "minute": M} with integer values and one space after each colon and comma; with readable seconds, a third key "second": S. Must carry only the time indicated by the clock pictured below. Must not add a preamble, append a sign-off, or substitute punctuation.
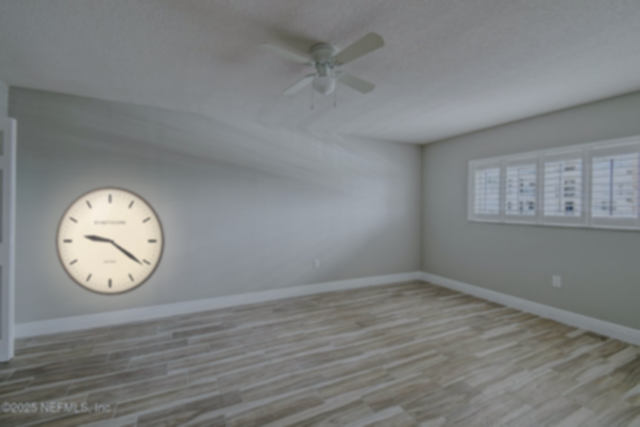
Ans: {"hour": 9, "minute": 21}
